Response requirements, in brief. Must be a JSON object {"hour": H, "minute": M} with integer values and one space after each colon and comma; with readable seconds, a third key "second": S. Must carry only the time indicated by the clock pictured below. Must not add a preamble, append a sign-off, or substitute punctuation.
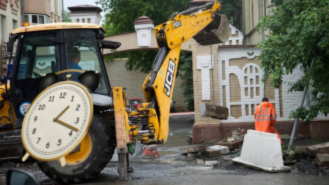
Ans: {"hour": 1, "minute": 18}
